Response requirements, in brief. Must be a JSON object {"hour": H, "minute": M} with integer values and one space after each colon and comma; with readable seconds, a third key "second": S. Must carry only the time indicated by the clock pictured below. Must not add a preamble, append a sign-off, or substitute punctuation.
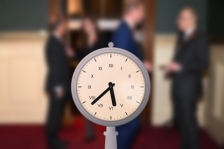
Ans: {"hour": 5, "minute": 38}
